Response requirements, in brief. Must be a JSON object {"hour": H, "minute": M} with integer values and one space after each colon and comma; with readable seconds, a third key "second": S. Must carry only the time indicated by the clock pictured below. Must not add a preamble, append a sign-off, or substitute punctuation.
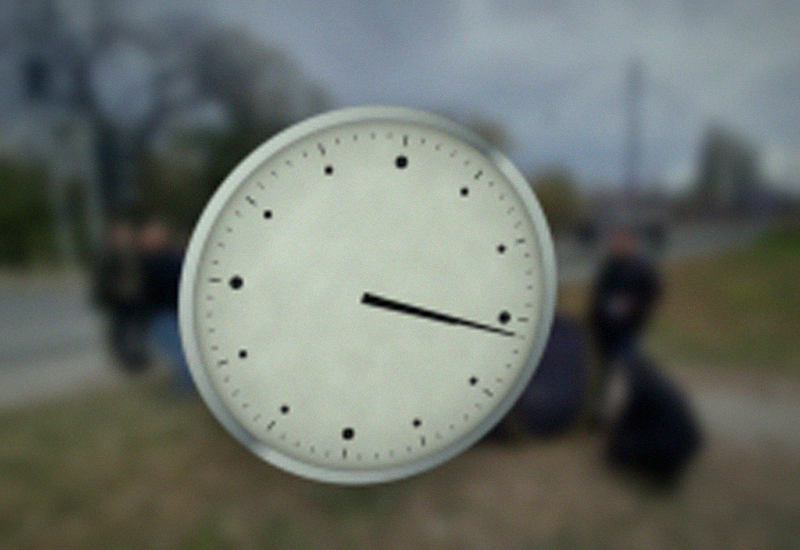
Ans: {"hour": 3, "minute": 16}
